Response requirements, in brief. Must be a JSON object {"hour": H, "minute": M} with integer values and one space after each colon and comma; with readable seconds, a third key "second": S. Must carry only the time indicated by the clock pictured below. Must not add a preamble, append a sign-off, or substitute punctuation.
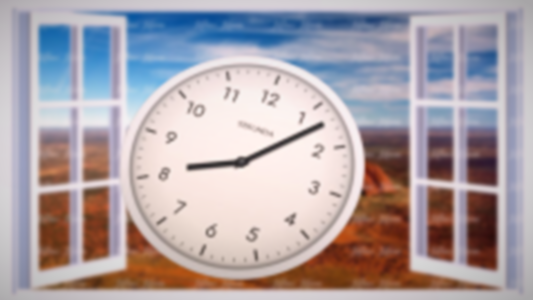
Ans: {"hour": 8, "minute": 7}
